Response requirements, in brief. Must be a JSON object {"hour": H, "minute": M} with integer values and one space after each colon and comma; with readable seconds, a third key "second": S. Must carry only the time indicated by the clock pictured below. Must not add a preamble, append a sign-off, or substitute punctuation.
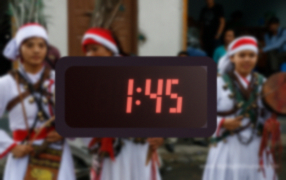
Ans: {"hour": 1, "minute": 45}
